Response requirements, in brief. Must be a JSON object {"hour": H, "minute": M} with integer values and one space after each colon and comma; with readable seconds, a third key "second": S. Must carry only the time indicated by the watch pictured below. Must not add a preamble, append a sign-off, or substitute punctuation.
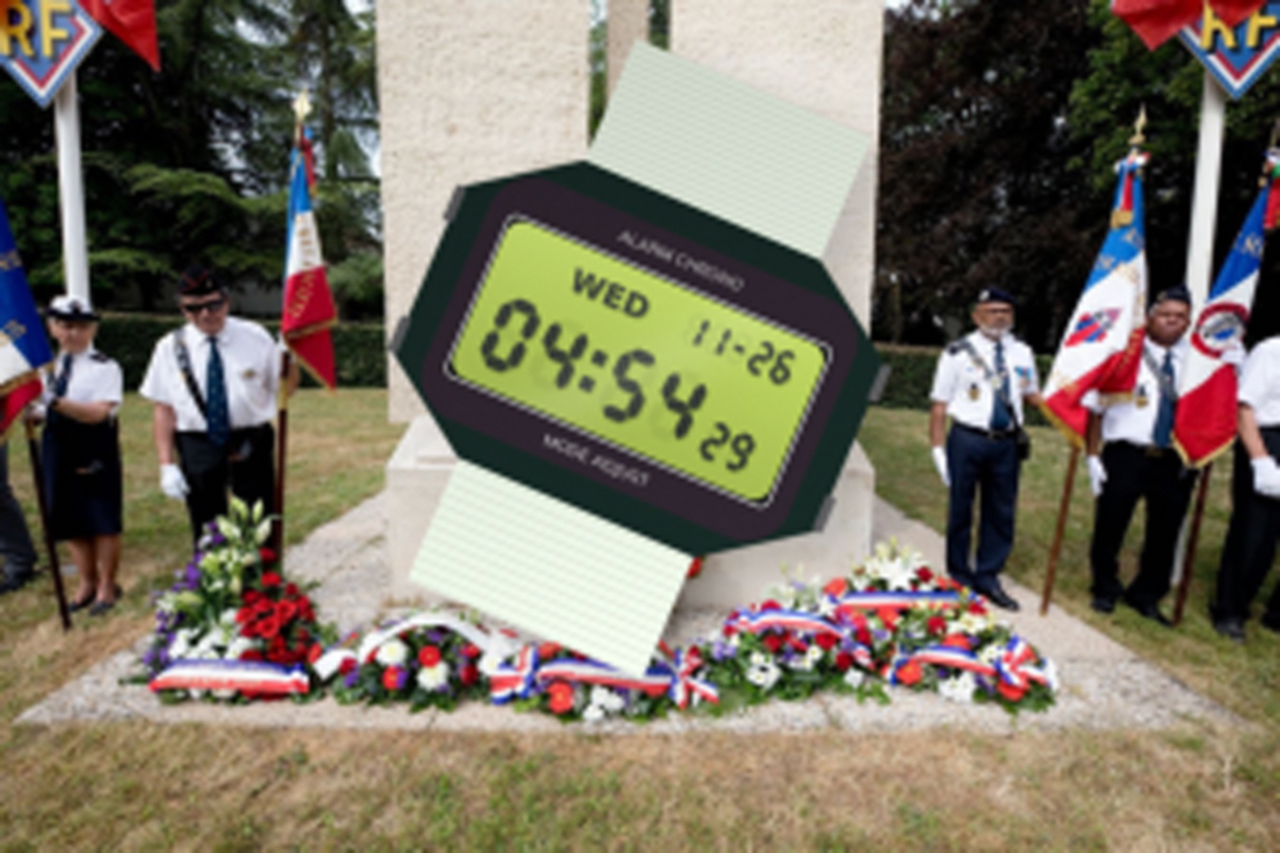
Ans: {"hour": 4, "minute": 54, "second": 29}
